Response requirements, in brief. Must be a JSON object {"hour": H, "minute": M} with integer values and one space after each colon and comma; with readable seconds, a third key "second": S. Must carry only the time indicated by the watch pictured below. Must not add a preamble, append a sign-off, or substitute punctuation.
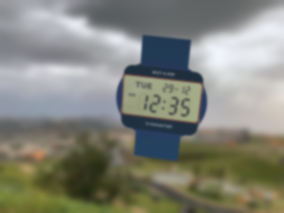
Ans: {"hour": 12, "minute": 35}
